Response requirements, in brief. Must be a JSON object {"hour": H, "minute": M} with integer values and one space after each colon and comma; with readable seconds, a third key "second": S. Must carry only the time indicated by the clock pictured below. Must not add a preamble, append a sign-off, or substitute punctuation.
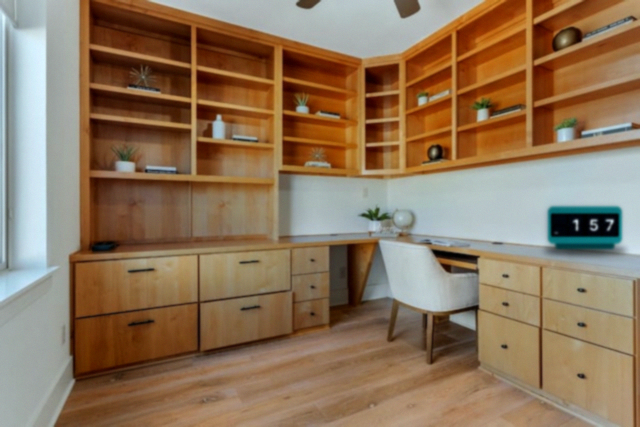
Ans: {"hour": 1, "minute": 57}
